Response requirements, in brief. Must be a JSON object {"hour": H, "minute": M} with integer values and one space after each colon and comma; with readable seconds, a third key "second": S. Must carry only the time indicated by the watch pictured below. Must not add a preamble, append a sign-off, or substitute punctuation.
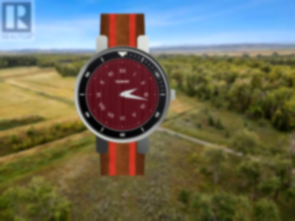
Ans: {"hour": 2, "minute": 17}
